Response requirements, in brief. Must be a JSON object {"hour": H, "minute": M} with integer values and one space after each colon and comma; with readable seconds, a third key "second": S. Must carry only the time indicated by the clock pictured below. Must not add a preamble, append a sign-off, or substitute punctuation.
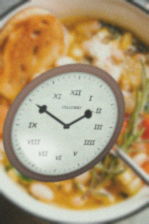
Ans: {"hour": 1, "minute": 50}
